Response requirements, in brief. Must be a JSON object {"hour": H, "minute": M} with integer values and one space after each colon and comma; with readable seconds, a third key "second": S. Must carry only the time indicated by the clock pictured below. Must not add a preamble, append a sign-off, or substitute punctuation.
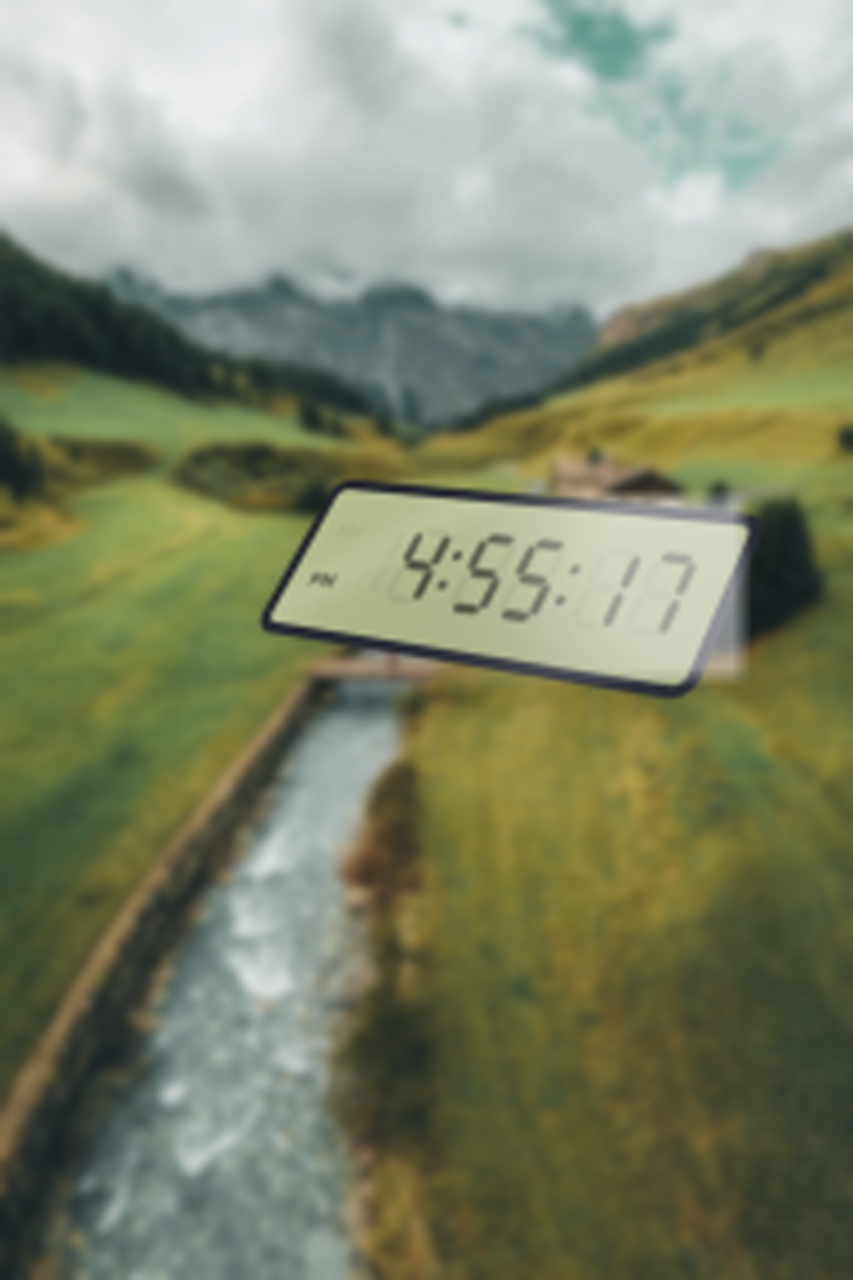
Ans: {"hour": 4, "minute": 55, "second": 17}
